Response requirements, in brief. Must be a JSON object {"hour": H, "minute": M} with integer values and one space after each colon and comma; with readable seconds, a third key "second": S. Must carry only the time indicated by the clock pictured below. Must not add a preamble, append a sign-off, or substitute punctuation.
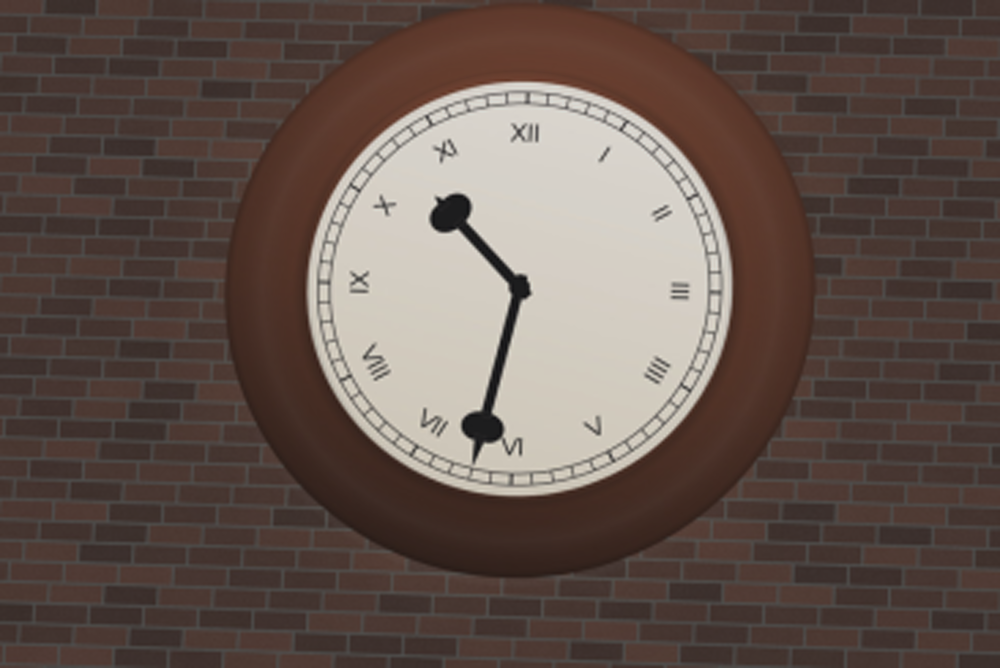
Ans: {"hour": 10, "minute": 32}
